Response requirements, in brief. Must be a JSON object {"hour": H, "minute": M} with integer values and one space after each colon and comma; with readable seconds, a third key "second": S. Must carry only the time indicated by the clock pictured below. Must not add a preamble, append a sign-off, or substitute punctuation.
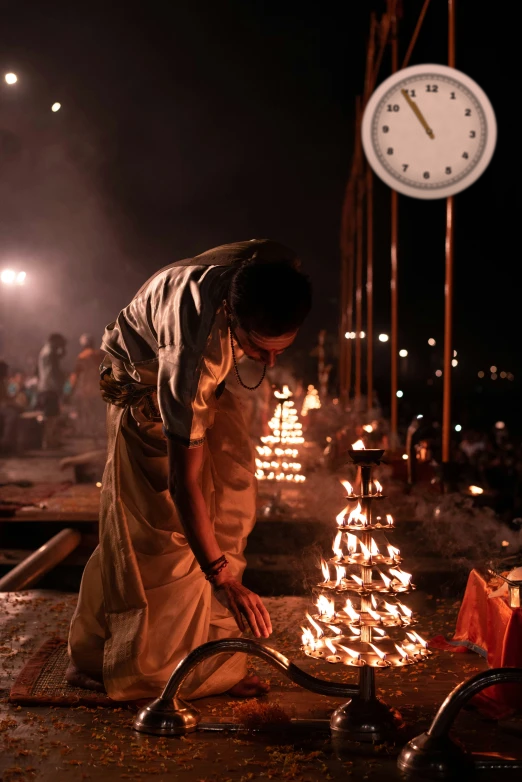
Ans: {"hour": 10, "minute": 54}
